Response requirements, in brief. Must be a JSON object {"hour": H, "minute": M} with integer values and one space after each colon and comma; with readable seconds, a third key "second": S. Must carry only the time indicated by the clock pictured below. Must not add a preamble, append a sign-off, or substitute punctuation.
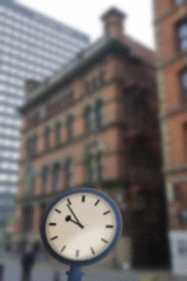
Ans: {"hour": 9, "minute": 54}
